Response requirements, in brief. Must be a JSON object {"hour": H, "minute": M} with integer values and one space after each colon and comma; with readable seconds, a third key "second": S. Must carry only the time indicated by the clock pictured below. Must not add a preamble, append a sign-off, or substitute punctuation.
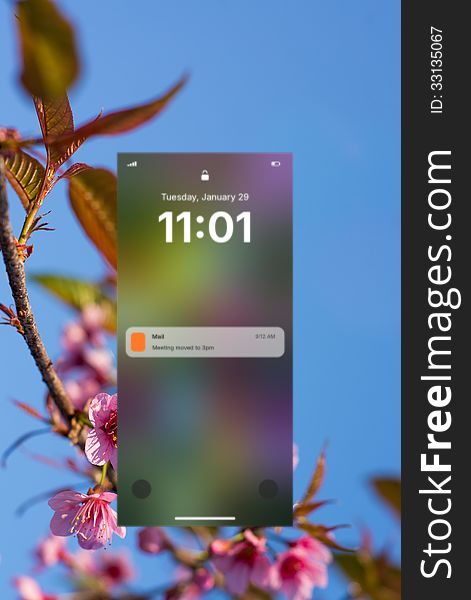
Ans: {"hour": 11, "minute": 1}
